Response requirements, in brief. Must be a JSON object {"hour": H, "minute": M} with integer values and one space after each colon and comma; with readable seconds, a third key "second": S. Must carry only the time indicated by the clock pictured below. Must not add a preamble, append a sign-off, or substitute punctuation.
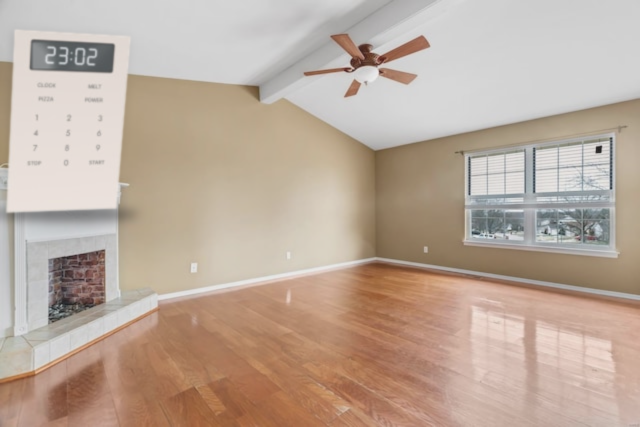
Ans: {"hour": 23, "minute": 2}
